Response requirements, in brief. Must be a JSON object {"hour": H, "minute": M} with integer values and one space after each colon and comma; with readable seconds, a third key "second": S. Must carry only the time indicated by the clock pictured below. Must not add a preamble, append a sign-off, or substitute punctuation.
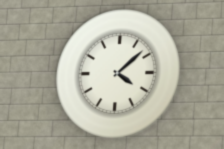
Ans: {"hour": 4, "minute": 8}
